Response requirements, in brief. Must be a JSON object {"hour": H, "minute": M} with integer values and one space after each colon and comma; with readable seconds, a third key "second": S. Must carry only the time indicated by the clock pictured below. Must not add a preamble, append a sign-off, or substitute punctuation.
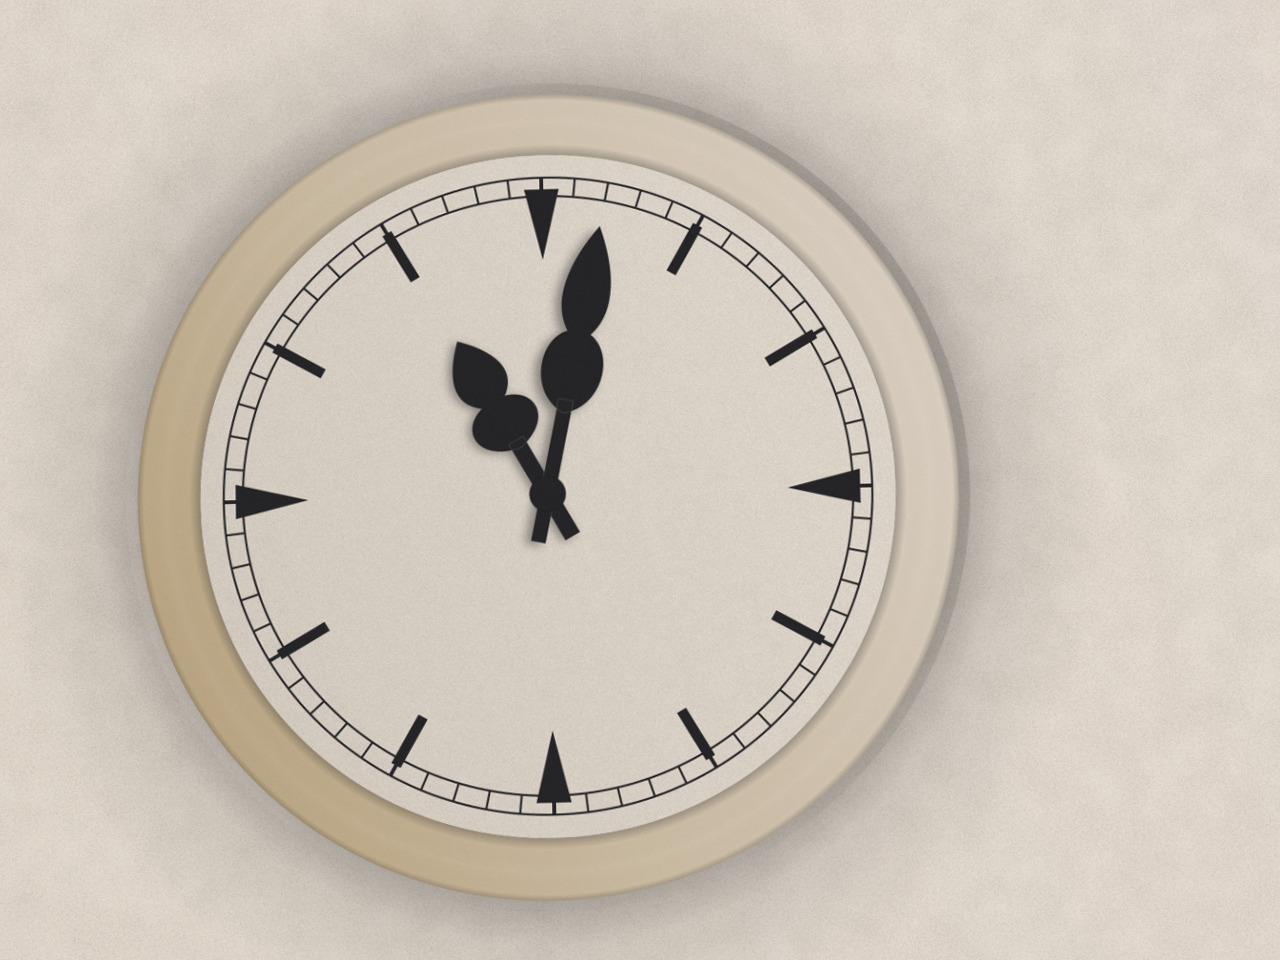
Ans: {"hour": 11, "minute": 2}
